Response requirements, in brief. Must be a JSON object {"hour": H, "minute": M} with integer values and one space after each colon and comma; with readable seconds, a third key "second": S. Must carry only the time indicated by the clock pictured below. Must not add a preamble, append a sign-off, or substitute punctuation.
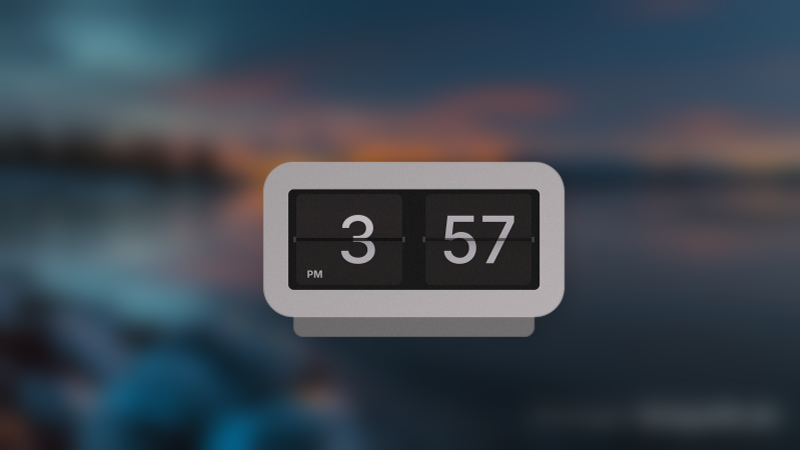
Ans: {"hour": 3, "minute": 57}
